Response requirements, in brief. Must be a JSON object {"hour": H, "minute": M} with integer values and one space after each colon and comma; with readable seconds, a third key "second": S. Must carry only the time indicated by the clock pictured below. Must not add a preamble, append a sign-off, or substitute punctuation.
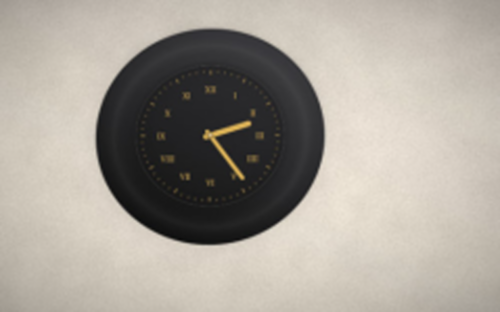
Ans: {"hour": 2, "minute": 24}
